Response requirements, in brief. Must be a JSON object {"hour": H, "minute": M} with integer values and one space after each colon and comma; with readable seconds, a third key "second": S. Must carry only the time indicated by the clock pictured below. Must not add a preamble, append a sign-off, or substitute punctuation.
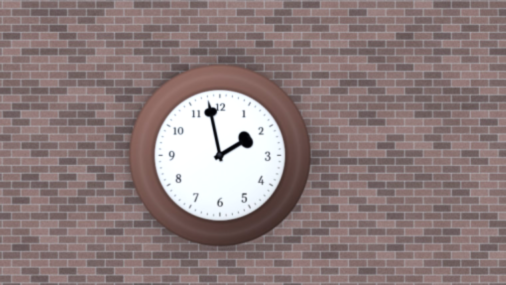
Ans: {"hour": 1, "minute": 58}
